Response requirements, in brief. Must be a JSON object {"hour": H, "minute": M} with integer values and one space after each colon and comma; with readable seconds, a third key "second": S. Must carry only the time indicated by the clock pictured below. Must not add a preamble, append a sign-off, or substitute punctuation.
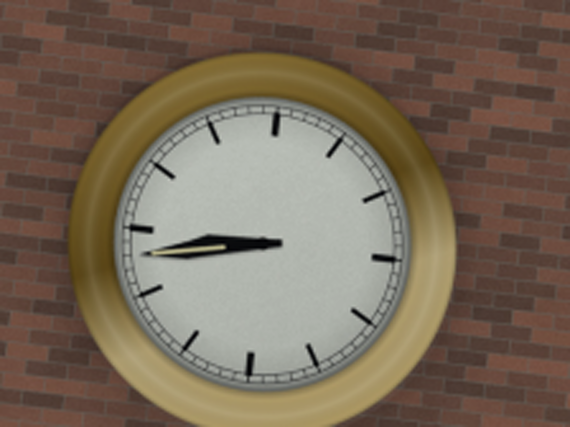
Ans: {"hour": 8, "minute": 43}
